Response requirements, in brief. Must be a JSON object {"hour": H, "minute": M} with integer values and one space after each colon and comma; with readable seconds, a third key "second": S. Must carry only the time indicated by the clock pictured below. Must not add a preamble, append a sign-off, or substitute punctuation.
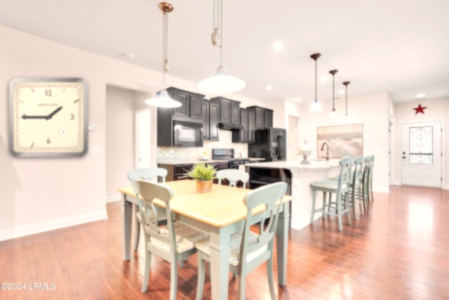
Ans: {"hour": 1, "minute": 45}
